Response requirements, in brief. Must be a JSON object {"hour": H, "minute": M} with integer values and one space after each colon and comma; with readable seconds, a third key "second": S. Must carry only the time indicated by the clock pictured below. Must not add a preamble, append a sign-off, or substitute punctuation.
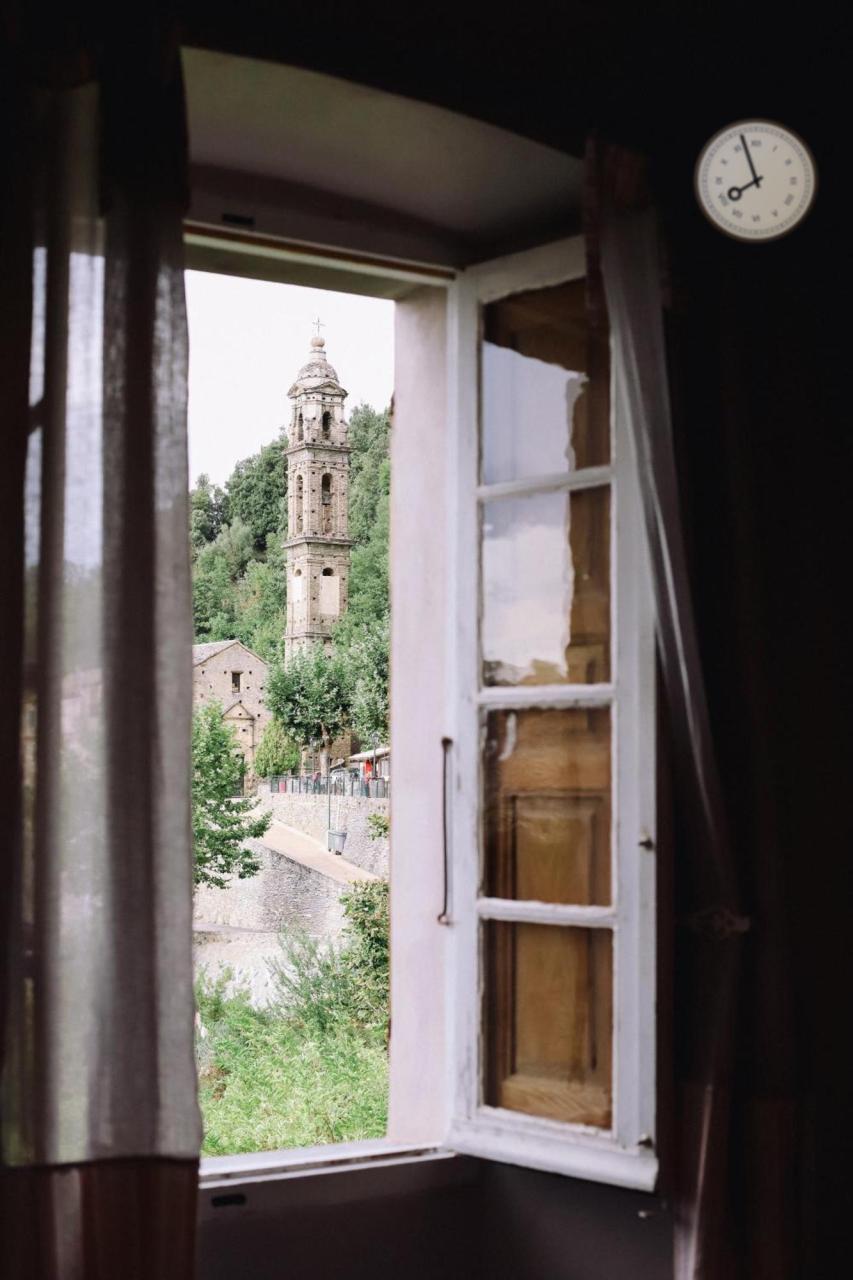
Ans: {"hour": 7, "minute": 57}
